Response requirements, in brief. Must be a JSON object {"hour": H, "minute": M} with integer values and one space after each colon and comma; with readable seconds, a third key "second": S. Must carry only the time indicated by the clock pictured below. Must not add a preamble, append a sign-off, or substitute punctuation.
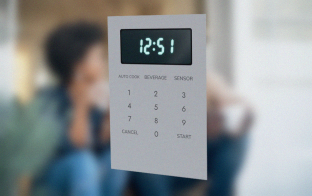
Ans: {"hour": 12, "minute": 51}
